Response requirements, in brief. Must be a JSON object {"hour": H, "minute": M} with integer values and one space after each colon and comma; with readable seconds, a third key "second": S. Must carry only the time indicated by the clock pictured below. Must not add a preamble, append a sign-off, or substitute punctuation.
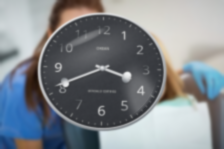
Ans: {"hour": 3, "minute": 41}
